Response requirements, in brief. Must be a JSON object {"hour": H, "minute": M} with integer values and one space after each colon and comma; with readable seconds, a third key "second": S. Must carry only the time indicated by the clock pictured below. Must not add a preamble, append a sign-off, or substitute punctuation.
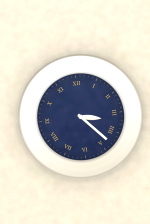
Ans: {"hour": 3, "minute": 23}
